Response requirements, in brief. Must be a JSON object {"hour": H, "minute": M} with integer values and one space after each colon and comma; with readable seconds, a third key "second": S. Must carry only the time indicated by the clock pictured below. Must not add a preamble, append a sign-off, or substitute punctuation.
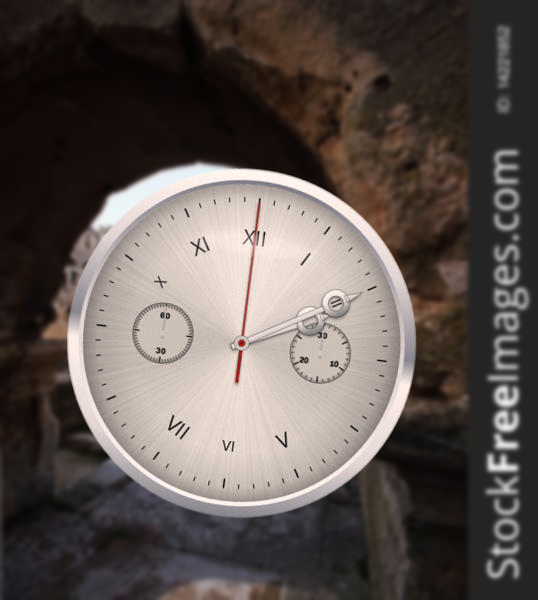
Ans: {"hour": 2, "minute": 10}
